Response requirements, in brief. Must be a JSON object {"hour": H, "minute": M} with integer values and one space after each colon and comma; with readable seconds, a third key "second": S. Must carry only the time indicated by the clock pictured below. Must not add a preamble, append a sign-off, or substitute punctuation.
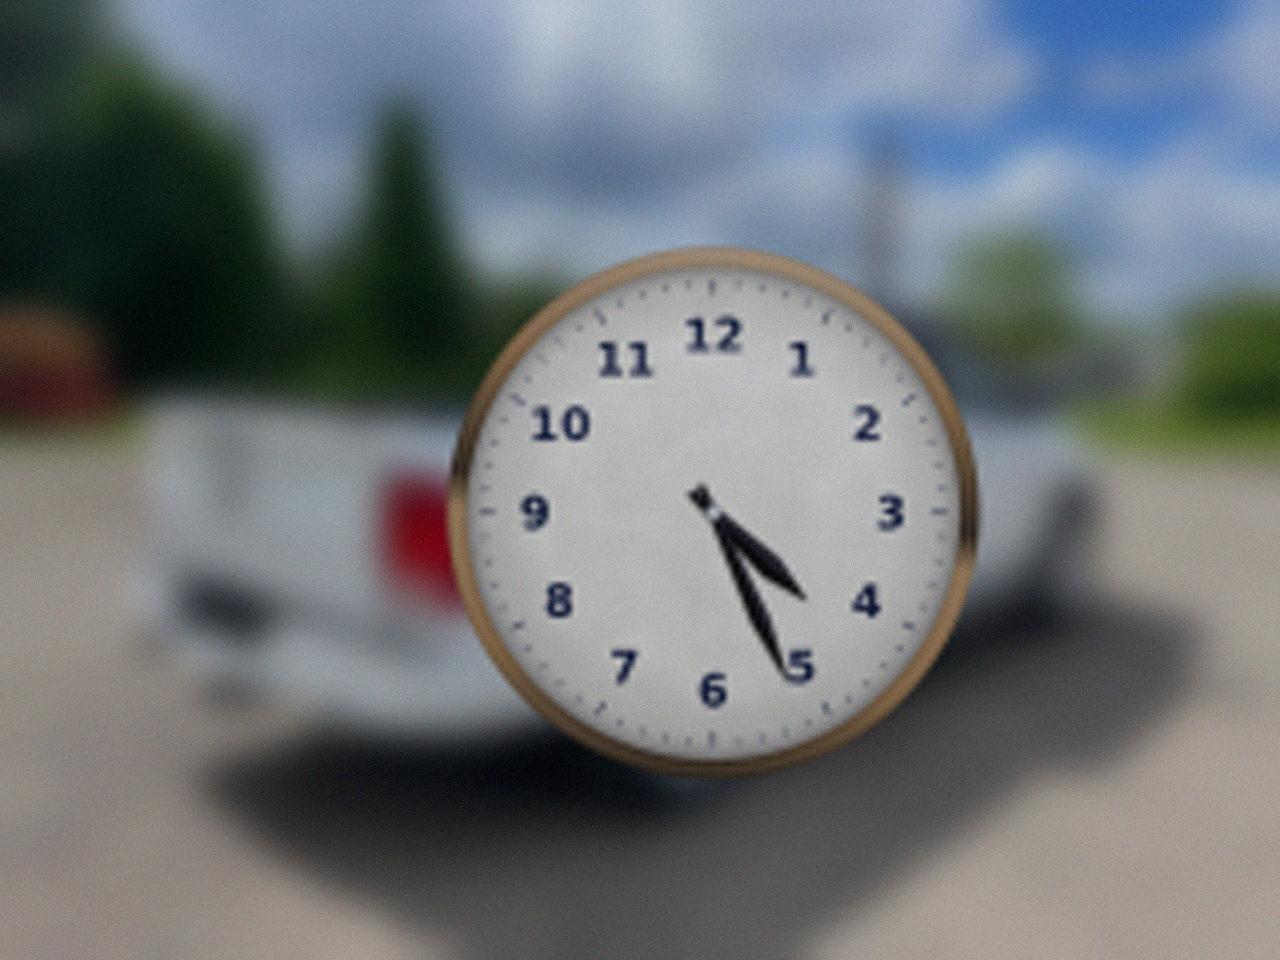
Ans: {"hour": 4, "minute": 26}
